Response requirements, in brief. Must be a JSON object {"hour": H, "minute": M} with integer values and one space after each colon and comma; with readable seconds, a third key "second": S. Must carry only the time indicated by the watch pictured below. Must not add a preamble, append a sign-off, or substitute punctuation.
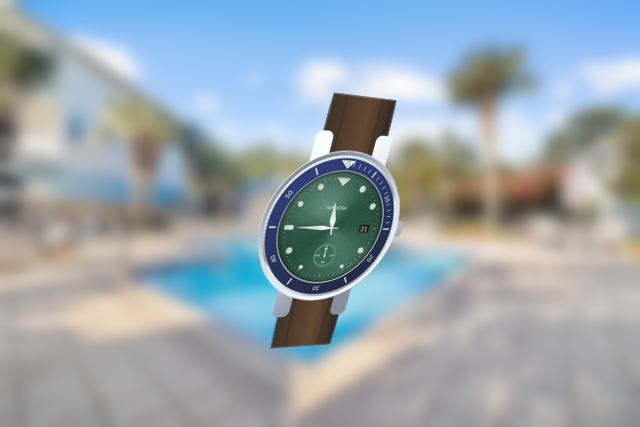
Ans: {"hour": 11, "minute": 45}
